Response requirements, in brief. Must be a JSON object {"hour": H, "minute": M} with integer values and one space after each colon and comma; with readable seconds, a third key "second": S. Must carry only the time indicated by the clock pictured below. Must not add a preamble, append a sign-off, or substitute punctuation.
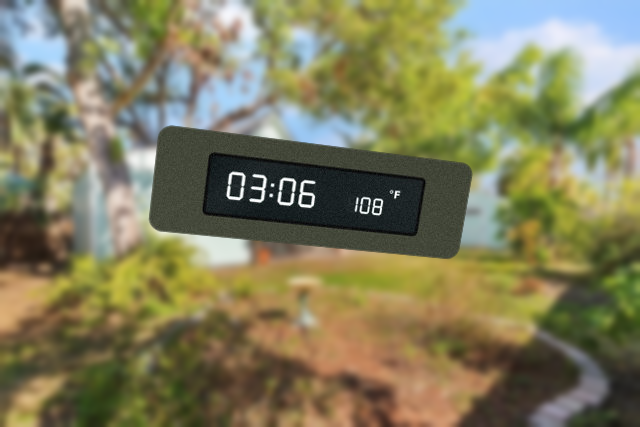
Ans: {"hour": 3, "minute": 6}
